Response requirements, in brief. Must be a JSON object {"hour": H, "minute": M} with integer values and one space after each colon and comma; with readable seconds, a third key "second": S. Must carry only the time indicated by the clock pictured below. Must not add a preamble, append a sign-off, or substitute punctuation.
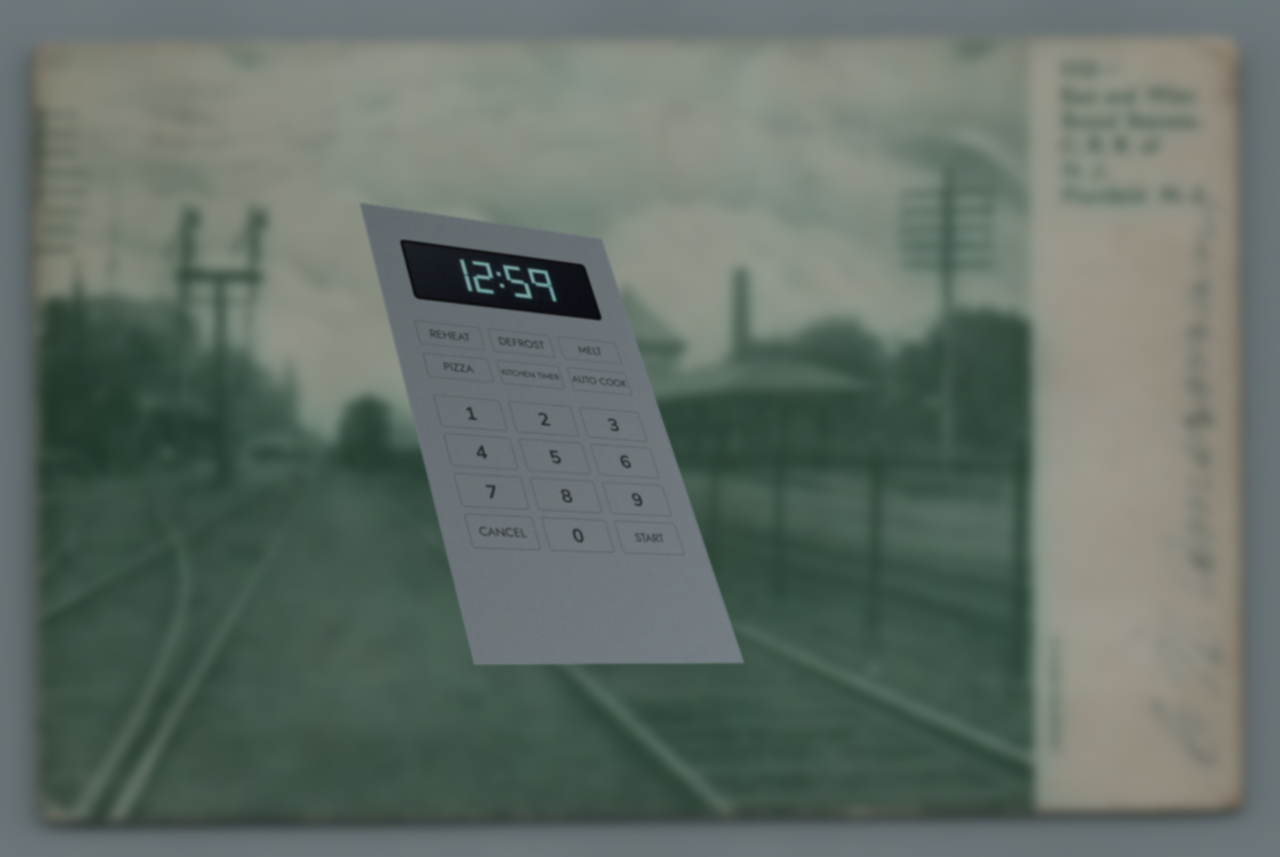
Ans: {"hour": 12, "minute": 59}
